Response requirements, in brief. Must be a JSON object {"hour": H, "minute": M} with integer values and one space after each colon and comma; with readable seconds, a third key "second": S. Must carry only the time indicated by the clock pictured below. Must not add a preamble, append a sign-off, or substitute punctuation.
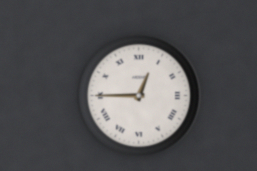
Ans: {"hour": 12, "minute": 45}
